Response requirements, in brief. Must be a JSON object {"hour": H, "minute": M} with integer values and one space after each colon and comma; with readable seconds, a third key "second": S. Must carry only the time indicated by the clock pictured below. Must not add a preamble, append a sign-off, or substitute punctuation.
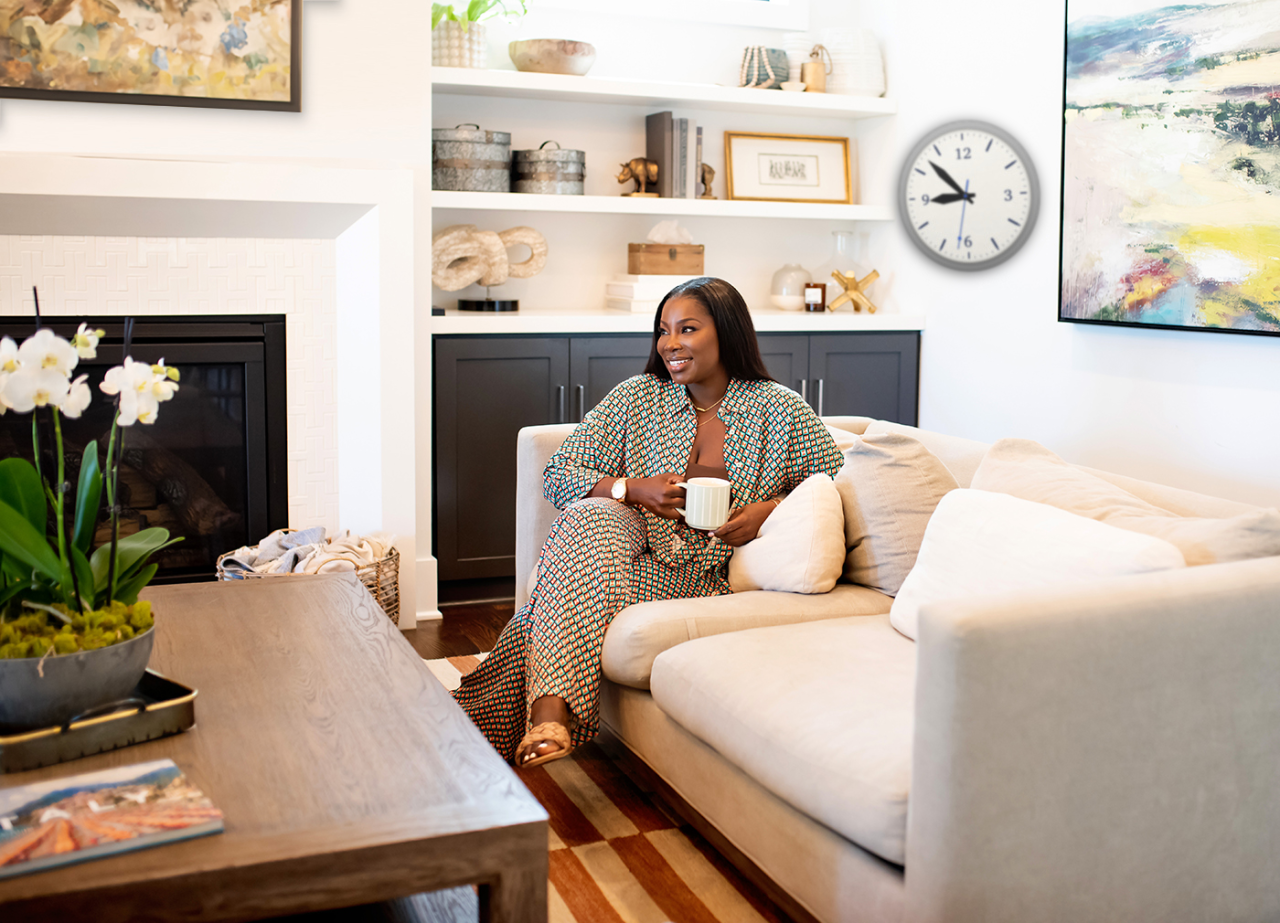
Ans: {"hour": 8, "minute": 52, "second": 32}
